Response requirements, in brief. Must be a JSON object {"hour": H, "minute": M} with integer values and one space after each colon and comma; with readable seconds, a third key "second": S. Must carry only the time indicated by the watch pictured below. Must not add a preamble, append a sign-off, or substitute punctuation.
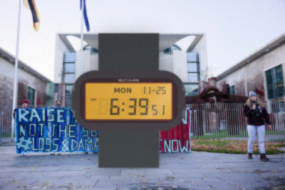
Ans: {"hour": 6, "minute": 39, "second": 51}
